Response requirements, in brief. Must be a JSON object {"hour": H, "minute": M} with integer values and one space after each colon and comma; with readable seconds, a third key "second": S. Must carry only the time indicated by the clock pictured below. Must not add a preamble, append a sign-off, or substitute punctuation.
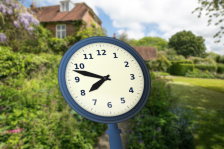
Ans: {"hour": 7, "minute": 48}
